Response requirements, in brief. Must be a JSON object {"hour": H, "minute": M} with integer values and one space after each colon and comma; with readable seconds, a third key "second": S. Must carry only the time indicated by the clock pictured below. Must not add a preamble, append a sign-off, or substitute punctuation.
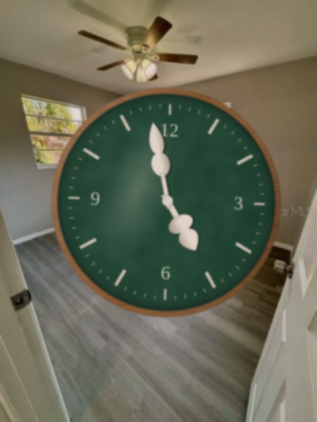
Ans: {"hour": 4, "minute": 58}
